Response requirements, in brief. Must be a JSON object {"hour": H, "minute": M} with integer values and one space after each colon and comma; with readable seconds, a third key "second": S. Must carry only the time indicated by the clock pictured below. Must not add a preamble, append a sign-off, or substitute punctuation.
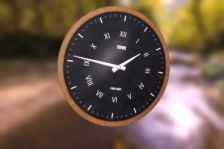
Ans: {"hour": 1, "minute": 46}
